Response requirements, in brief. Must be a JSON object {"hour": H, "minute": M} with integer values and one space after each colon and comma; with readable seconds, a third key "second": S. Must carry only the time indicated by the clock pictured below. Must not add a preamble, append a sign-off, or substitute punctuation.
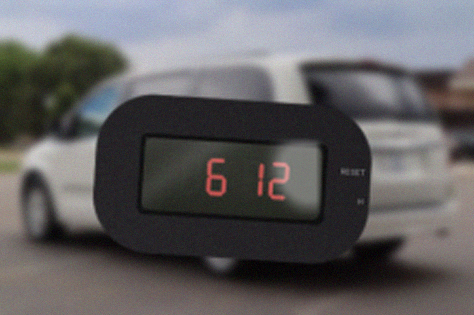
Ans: {"hour": 6, "minute": 12}
